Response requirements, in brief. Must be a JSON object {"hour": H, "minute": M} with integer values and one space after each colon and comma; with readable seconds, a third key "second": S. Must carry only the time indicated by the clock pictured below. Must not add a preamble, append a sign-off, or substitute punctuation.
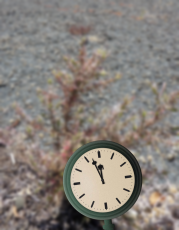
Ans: {"hour": 11, "minute": 57}
